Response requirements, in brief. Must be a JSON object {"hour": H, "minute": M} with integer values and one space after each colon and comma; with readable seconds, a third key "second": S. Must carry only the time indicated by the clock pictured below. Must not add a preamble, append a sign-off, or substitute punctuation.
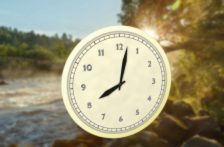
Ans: {"hour": 8, "minute": 2}
